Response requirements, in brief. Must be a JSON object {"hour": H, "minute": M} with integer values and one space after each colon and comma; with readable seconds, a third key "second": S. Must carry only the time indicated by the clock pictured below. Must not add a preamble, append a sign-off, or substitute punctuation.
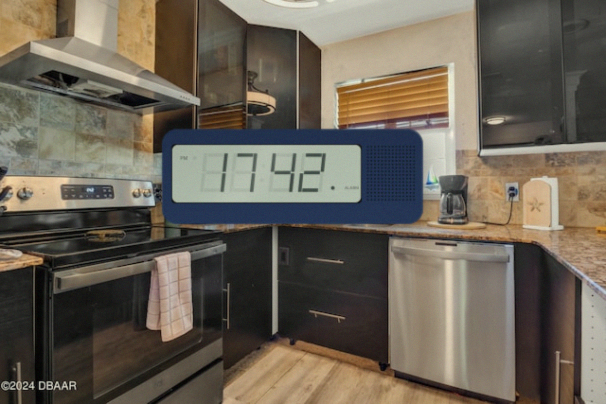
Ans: {"hour": 17, "minute": 42}
